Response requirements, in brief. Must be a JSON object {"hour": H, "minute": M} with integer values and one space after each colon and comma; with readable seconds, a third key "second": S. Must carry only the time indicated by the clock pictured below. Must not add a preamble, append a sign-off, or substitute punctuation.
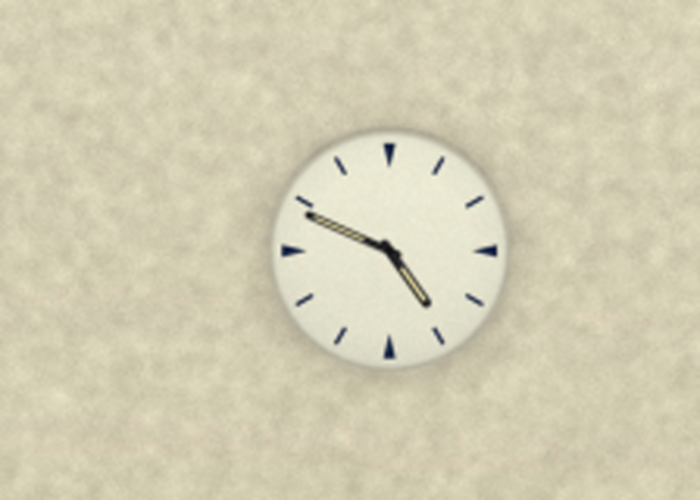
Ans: {"hour": 4, "minute": 49}
